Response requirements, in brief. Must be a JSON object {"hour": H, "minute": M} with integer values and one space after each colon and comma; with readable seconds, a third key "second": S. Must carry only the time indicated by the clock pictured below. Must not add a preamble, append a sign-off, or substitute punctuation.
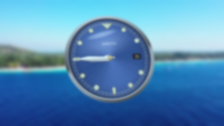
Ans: {"hour": 8, "minute": 45}
